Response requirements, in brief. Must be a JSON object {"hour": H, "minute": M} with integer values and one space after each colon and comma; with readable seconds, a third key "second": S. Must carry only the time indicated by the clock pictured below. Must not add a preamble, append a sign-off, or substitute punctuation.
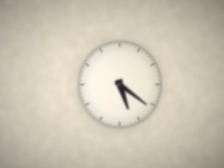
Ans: {"hour": 5, "minute": 21}
